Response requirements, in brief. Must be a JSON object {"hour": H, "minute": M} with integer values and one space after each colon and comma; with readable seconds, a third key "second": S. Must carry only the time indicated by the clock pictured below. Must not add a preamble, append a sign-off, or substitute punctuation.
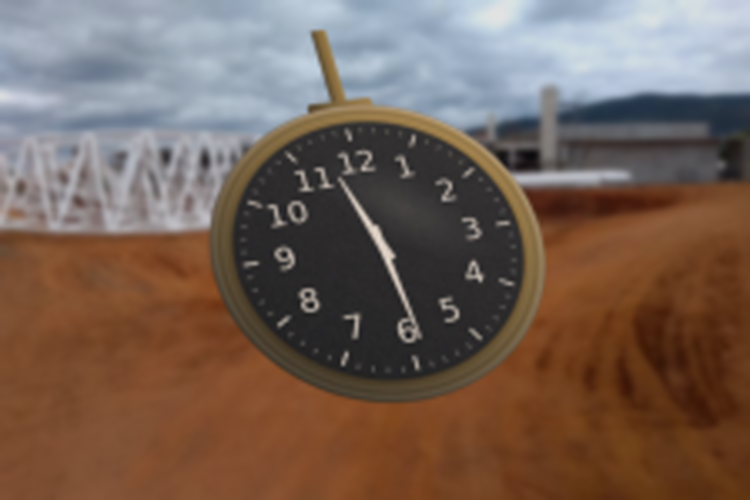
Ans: {"hour": 11, "minute": 29}
